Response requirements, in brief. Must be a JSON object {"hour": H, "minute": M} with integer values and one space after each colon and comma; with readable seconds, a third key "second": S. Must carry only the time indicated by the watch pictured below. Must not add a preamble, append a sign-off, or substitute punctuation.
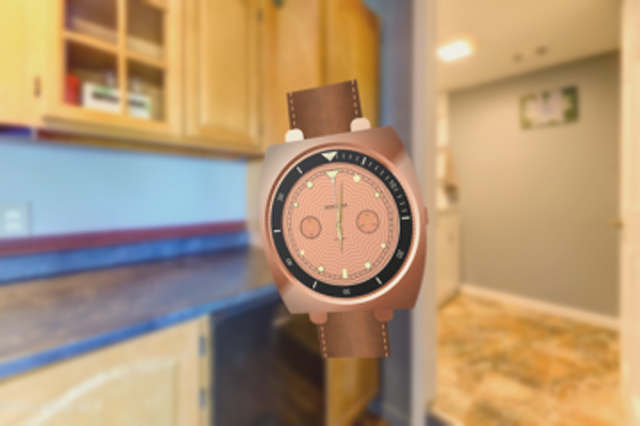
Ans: {"hour": 6, "minute": 2}
